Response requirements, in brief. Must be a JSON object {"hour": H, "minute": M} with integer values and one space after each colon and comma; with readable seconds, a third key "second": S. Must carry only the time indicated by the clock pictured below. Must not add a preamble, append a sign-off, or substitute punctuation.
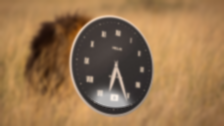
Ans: {"hour": 6, "minute": 26}
